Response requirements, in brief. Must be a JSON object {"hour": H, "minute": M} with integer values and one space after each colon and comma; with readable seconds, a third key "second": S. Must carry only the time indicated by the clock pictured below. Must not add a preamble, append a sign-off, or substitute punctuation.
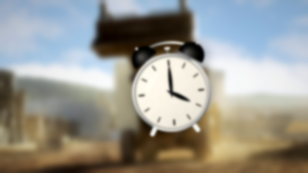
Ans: {"hour": 4, "minute": 0}
